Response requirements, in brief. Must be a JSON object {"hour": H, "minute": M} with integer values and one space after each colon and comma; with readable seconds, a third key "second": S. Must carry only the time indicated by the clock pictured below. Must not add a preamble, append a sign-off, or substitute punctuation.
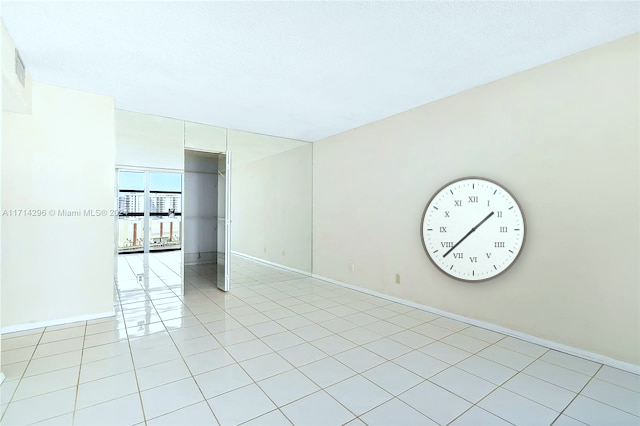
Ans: {"hour": 1, "minute": 38}
